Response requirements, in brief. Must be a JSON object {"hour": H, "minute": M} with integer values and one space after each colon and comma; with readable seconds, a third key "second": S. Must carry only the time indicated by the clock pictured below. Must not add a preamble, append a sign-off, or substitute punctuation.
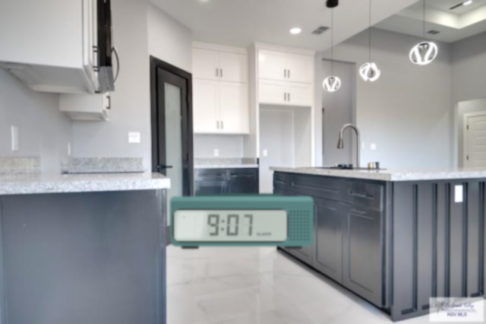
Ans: {"hour": 9, "minute": 7}
